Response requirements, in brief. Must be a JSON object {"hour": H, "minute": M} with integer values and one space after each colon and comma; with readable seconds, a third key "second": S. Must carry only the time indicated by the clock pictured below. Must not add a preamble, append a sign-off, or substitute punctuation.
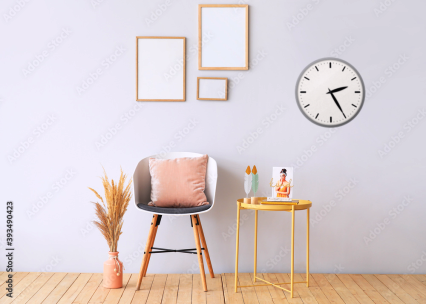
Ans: {"hour": 2, "minute": 25}
